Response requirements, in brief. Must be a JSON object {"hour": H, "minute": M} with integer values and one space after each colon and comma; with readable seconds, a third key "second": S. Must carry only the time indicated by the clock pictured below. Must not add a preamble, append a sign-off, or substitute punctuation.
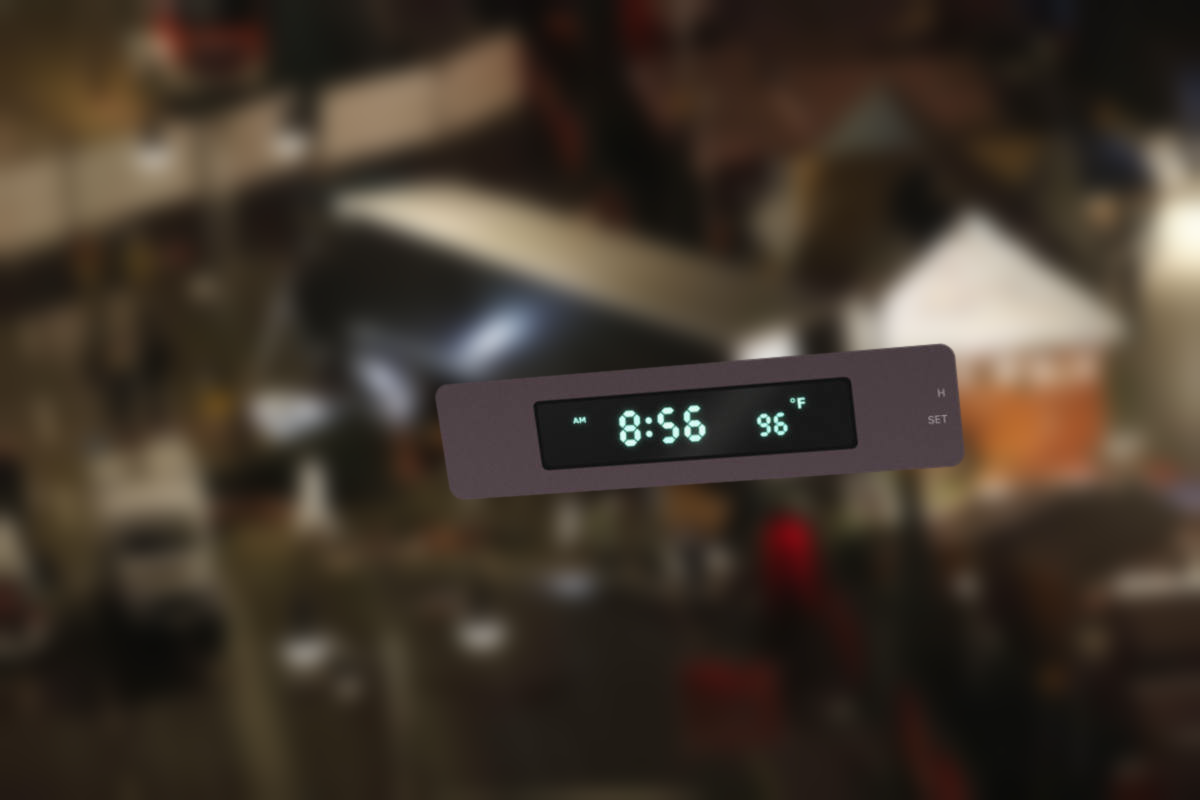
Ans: {"hour": 8, "minute": 56}
